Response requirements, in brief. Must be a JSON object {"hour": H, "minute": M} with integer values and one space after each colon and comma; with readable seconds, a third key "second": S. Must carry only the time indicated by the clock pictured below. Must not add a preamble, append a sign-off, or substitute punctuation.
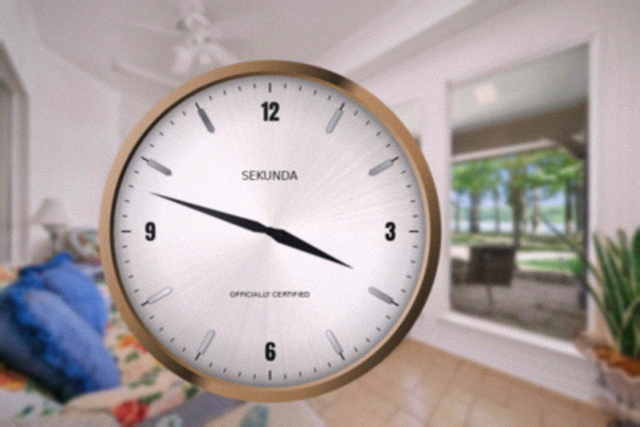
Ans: {"hour": 3, "minute": 48}
